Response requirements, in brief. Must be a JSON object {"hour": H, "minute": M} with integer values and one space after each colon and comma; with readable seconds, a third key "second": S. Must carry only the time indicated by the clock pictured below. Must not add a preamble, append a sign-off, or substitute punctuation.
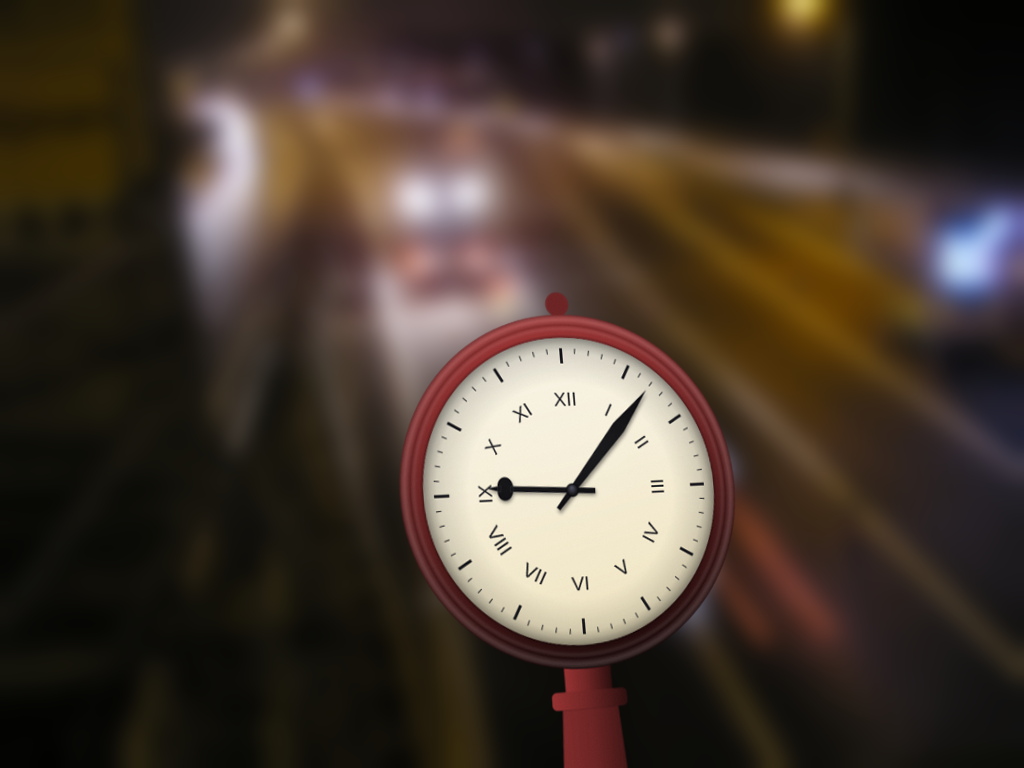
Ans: {"hour": 9, "minute": 7}
